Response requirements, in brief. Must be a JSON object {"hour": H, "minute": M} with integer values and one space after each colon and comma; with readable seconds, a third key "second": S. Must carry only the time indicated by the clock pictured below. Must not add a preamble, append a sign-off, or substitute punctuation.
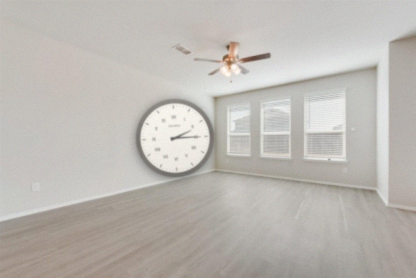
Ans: {"hour": 2, "minute": 15}
